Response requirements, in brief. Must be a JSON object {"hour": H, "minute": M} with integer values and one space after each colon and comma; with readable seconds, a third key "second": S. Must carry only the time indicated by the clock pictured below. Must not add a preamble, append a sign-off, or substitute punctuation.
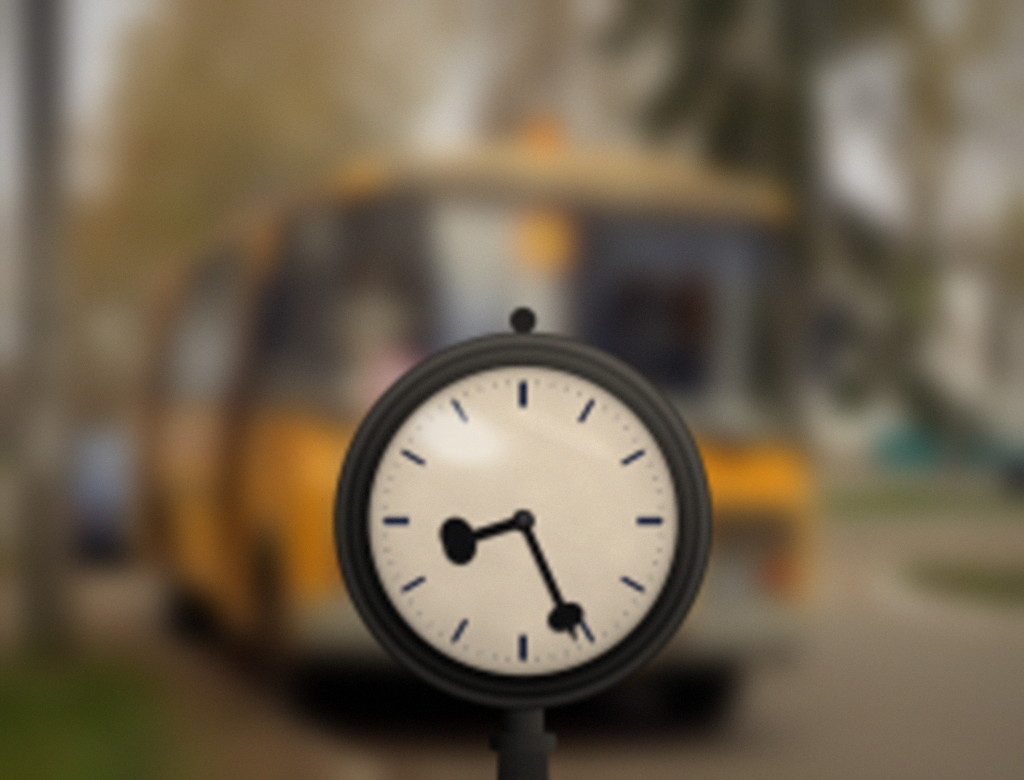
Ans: {"hour": 8, "minute": 26}
